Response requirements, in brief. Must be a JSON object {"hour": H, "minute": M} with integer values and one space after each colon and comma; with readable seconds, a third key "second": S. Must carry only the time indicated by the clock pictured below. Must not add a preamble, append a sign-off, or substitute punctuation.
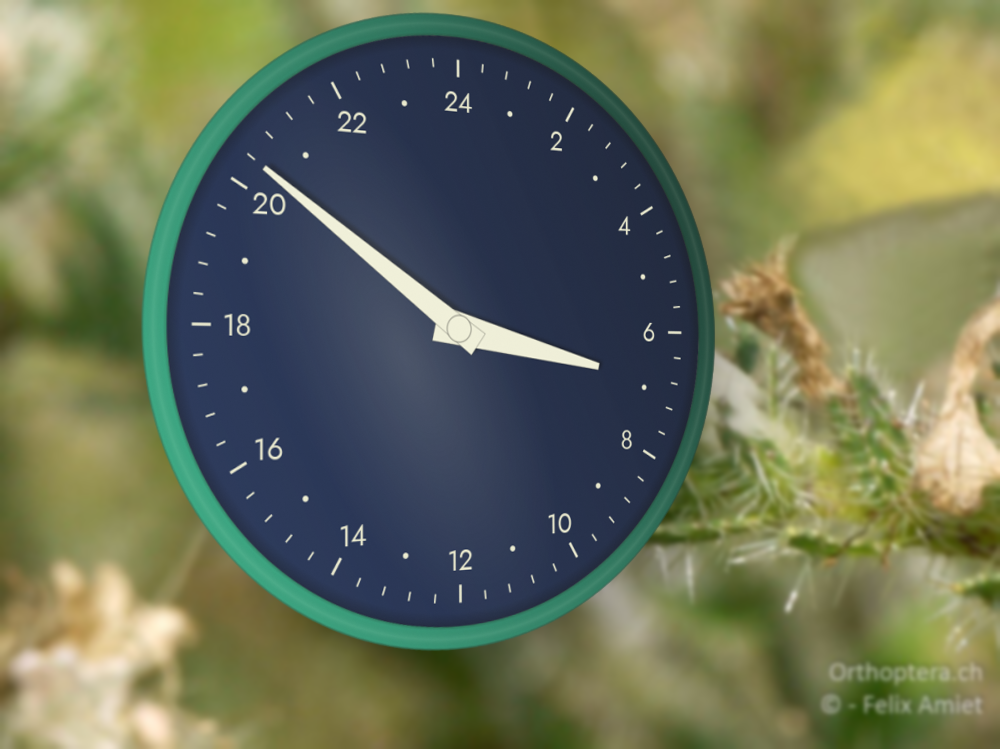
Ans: {"hour": 6, "minute": 51}
